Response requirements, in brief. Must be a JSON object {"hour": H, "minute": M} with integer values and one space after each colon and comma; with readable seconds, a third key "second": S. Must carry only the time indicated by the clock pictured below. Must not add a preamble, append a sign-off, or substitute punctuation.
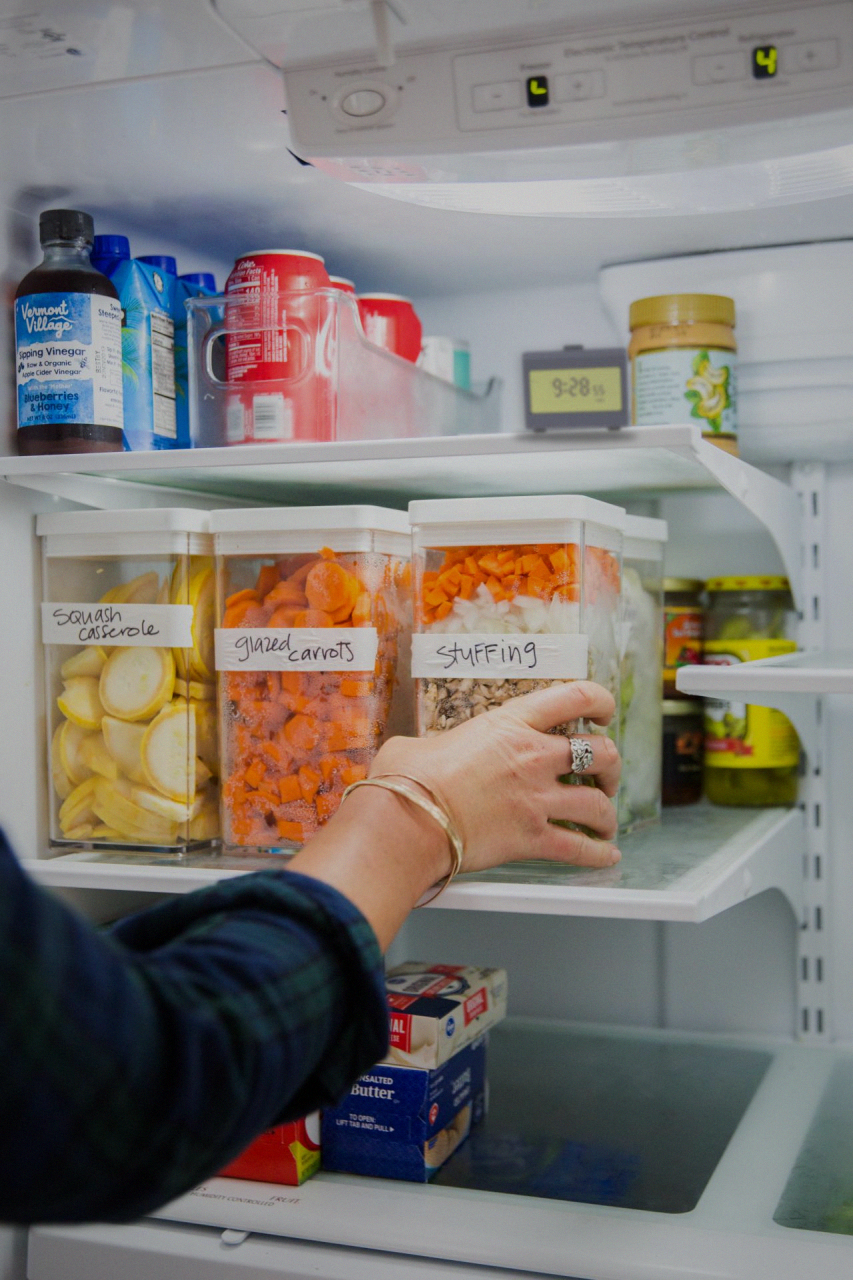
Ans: {"hour": 9, "minute": 28}
